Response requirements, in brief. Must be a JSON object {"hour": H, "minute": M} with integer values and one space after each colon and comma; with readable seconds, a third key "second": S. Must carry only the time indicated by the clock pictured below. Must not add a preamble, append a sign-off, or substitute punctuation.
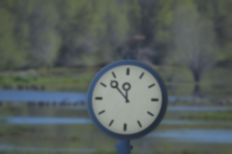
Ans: {"hour": 11, "minute": 53}
